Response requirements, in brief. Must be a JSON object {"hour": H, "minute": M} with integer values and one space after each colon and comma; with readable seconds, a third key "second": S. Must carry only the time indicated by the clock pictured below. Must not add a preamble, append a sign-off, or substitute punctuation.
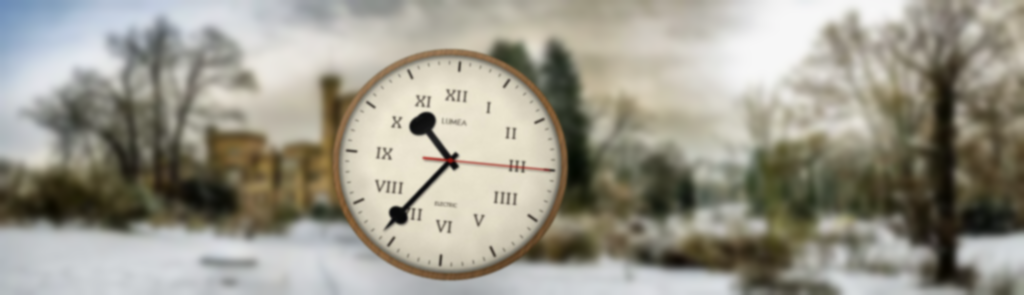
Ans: {"hour": 10, "minute": 36, "second": 15}
